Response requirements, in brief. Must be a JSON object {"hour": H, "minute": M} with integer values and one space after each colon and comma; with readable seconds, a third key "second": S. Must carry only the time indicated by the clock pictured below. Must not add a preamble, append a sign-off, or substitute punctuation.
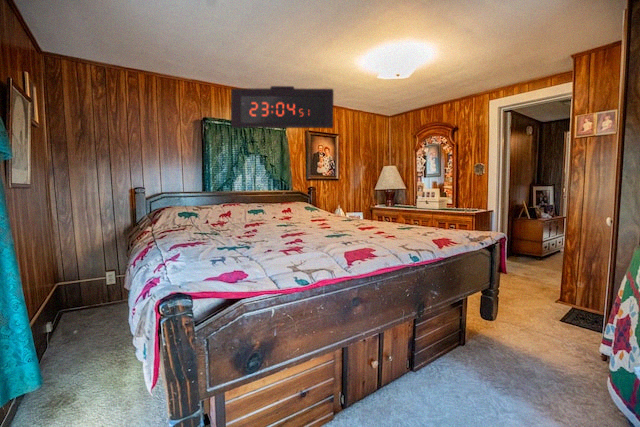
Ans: {"hour": 23, "minute": 4}
